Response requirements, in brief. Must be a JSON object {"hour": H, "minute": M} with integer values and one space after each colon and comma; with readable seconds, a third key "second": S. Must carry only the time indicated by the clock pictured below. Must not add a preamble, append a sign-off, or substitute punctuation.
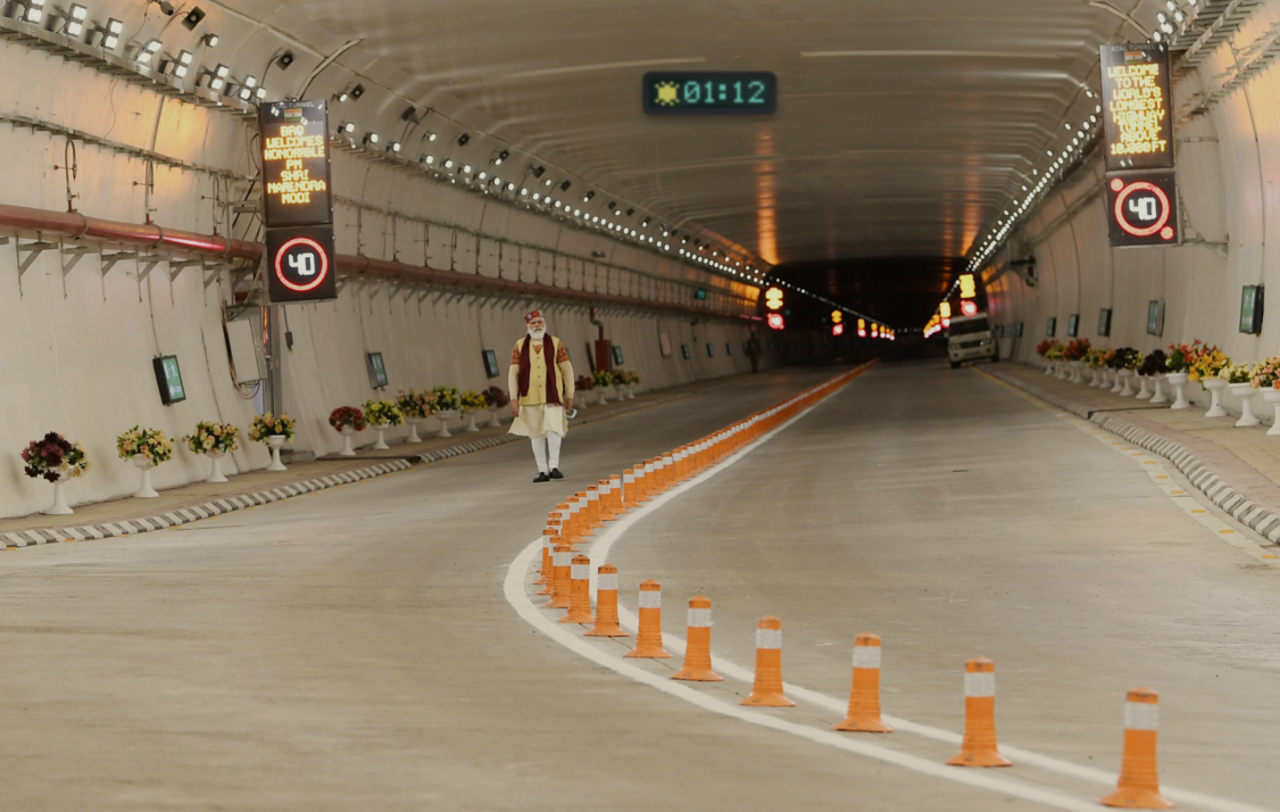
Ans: {"hour": 1, "minute": 12}
